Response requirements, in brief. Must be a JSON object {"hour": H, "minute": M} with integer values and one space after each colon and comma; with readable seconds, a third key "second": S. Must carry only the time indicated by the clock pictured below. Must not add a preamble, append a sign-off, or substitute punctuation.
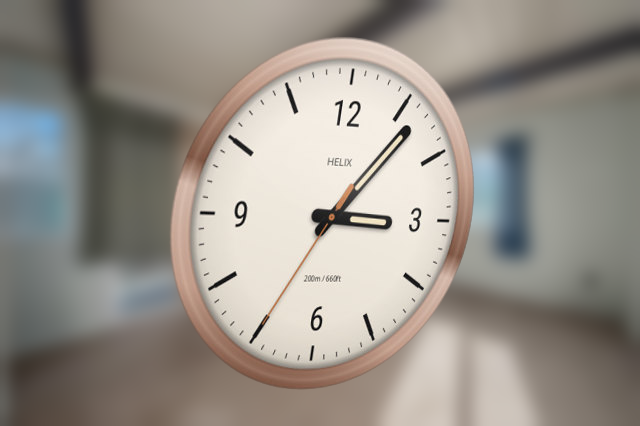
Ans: {"hour": 3, "minute": 6, "second": 35}
